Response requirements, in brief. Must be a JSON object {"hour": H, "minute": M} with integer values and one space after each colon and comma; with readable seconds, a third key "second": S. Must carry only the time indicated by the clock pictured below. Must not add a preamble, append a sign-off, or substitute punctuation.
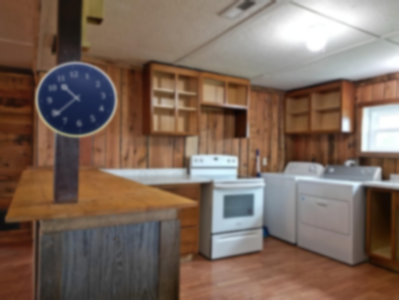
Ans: {"hour": 10, "minute": 39}
